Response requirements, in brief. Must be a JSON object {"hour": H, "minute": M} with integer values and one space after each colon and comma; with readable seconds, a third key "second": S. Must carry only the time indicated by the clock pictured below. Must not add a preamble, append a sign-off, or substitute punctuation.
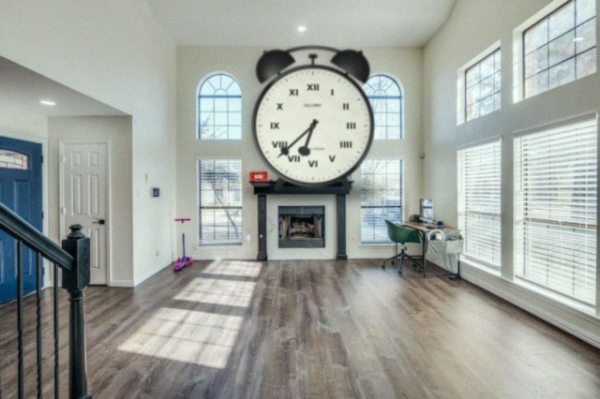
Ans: {"hour": 6, "minute": 38}
